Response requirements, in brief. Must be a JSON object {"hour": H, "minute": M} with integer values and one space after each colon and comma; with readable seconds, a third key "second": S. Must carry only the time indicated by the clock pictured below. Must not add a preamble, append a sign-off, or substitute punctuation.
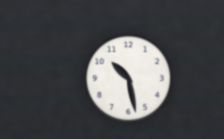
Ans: {"hour": 10, "minute": 28}
